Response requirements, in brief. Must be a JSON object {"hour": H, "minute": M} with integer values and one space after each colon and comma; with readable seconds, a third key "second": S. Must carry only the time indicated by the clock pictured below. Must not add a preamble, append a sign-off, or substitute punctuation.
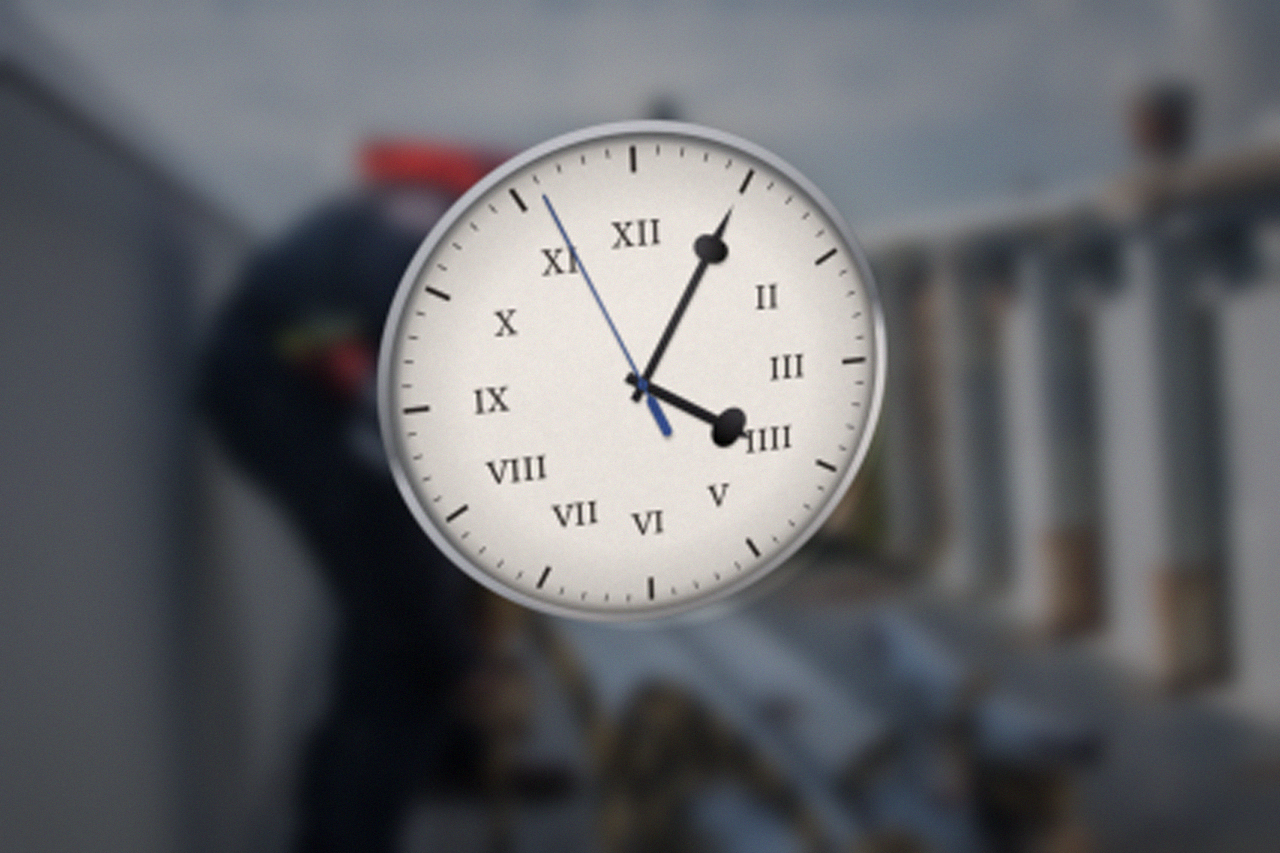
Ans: {"hour": 4, "minute": 4, "second": 56}
